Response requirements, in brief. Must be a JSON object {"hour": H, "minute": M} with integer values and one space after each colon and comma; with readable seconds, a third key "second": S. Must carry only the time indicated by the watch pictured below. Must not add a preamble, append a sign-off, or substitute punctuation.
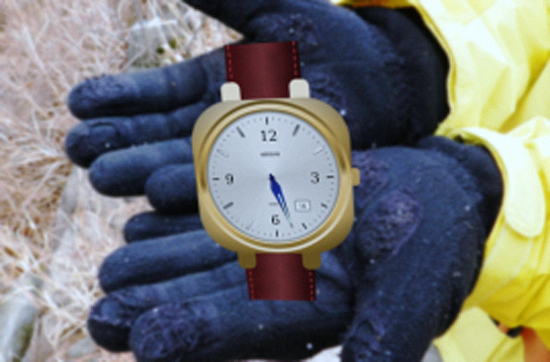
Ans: {"hour": 5, "minute": 27}
